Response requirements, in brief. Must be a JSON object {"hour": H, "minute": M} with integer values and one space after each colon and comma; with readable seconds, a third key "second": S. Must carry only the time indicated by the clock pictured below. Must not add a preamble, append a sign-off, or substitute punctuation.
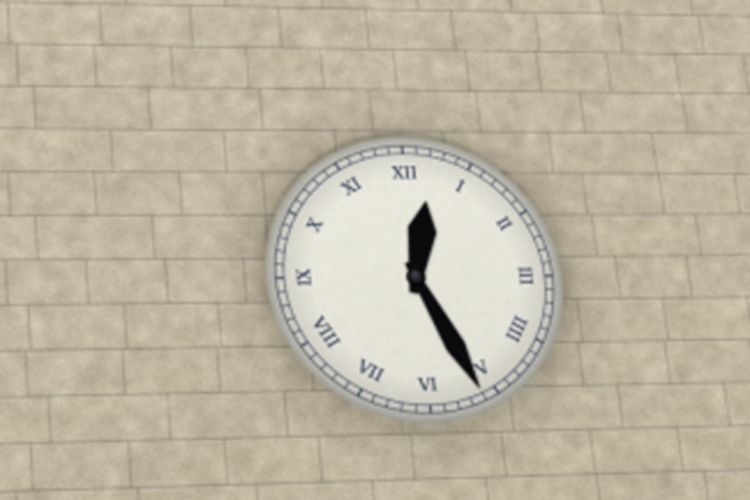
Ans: {"hour": 12, "minute": 26}
